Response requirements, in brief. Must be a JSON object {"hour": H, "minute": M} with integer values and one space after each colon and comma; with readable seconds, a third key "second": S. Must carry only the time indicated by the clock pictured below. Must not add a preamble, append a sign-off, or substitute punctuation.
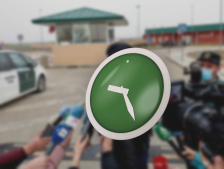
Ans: {"hour": 9, "minute": 25}
